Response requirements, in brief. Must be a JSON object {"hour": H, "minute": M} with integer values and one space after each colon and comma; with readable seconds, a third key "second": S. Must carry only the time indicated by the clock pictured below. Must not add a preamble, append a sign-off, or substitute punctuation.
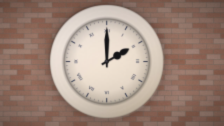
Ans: {"hour": 2, "minute": 0}
